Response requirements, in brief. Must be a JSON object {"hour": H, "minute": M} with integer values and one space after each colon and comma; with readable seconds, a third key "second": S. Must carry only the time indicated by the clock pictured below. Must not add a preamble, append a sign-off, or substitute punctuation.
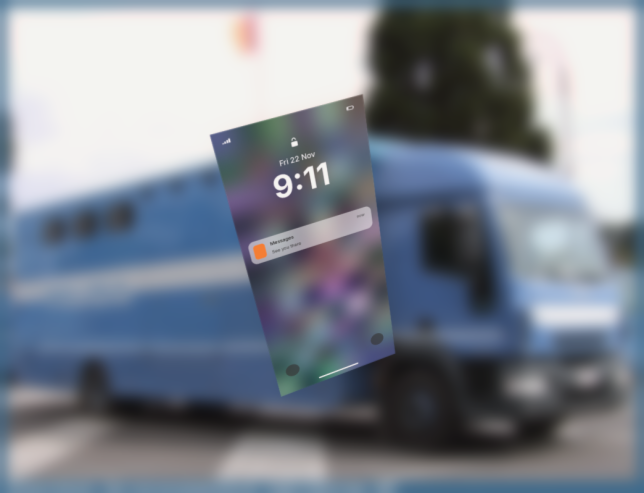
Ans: {"hour": 9, "minute": 11}
